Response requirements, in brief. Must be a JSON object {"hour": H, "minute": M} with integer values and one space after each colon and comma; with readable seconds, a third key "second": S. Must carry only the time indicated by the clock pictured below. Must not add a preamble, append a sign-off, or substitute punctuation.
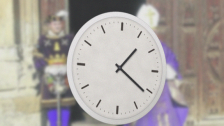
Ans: {"hour": 1, "minute": 21}
